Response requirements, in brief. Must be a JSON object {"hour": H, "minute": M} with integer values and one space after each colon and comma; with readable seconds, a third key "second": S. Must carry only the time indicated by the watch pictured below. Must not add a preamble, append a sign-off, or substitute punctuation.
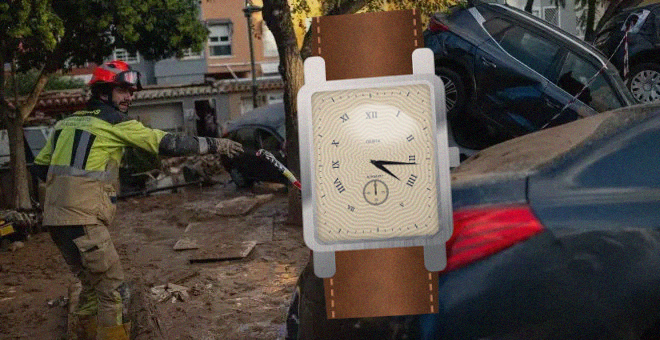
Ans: {"hour": 4, "minute": 16}
